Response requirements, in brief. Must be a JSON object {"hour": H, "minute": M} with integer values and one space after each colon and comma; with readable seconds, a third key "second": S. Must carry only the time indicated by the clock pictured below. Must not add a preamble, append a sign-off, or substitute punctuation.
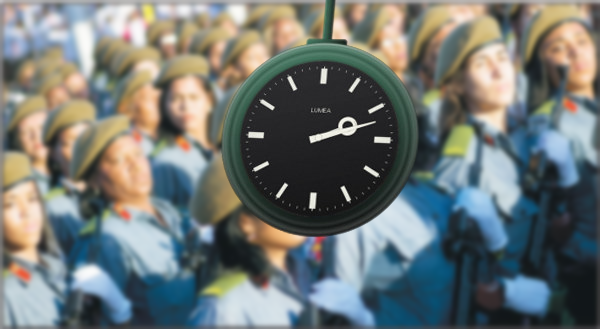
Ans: {"hour": 2, "minute": 12}
